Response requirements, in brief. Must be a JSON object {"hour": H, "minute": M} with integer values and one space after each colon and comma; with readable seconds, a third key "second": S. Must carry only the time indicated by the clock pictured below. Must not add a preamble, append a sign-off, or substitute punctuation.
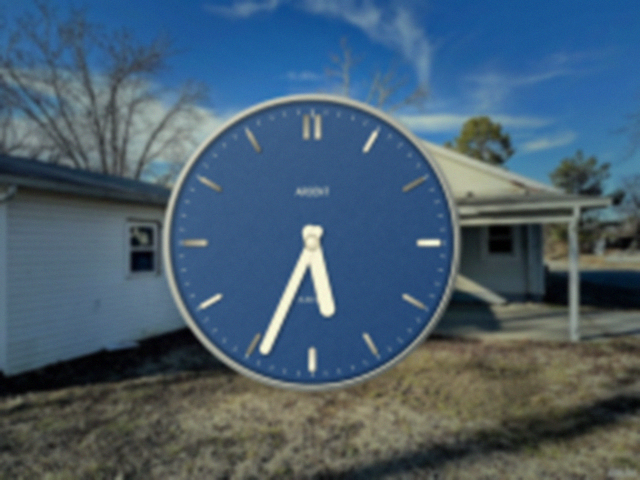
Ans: {"hour": 5, "minute": 34}
